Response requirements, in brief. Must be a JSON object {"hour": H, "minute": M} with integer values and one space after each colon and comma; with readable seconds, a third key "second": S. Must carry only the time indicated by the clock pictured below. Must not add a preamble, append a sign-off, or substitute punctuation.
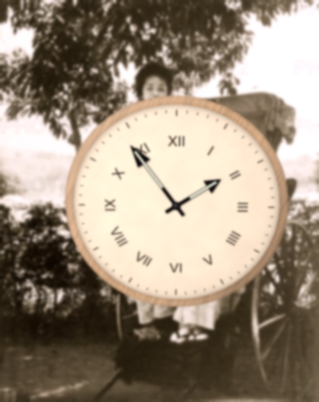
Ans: {"hour": 1, "minute": 54}
